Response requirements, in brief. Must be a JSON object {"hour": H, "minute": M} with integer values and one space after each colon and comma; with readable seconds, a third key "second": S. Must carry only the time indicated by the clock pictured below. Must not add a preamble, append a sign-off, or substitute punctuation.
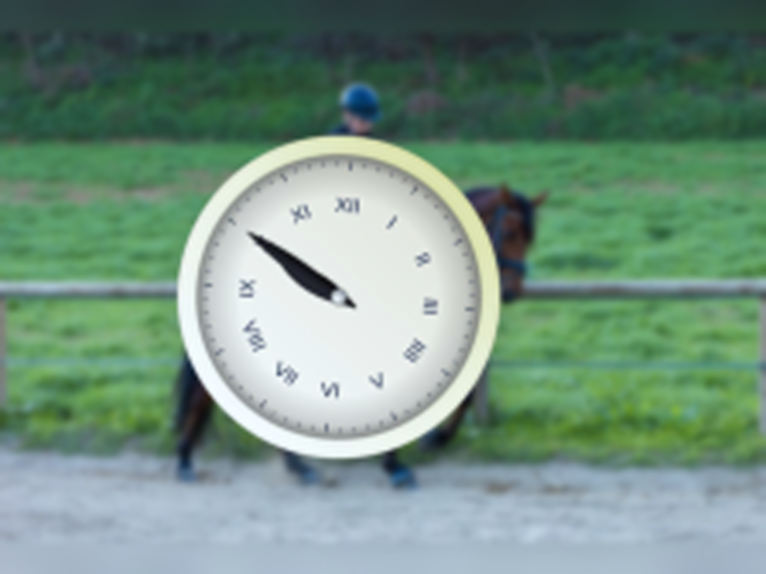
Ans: {"hour": 9, "minute": 50}
